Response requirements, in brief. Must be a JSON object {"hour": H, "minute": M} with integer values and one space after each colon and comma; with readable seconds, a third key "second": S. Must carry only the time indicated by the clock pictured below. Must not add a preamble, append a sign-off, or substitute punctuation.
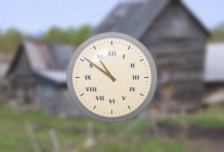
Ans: {"hour": 10, "minute": 51}
